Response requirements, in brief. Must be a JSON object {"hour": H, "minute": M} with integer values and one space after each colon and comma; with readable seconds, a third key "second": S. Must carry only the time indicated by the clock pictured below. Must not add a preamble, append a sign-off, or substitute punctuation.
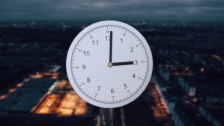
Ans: {"hour": 3, "minute": 1}
